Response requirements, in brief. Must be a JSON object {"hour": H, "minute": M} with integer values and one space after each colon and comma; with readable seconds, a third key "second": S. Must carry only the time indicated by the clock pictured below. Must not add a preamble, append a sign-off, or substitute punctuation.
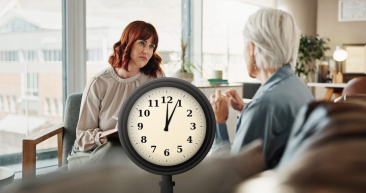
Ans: {"hour": 12, "minute": 4}
